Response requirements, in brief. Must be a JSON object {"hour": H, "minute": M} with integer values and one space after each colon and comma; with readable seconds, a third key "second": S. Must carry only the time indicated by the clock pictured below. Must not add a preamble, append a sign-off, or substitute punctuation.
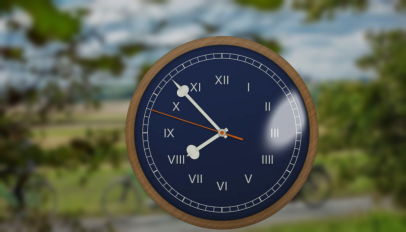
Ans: {"hour": 7, "minute": 52, "second": 48}
